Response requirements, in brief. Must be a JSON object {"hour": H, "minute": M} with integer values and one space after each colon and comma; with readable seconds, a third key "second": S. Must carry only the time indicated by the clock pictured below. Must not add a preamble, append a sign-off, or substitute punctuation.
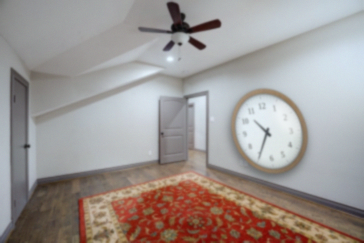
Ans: {"hour": 10, "minute": 35}
